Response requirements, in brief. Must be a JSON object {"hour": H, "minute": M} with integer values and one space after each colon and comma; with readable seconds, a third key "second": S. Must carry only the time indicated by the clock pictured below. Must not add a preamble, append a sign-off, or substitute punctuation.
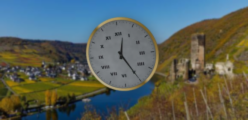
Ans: {"hour": 12, "minute": 25}
